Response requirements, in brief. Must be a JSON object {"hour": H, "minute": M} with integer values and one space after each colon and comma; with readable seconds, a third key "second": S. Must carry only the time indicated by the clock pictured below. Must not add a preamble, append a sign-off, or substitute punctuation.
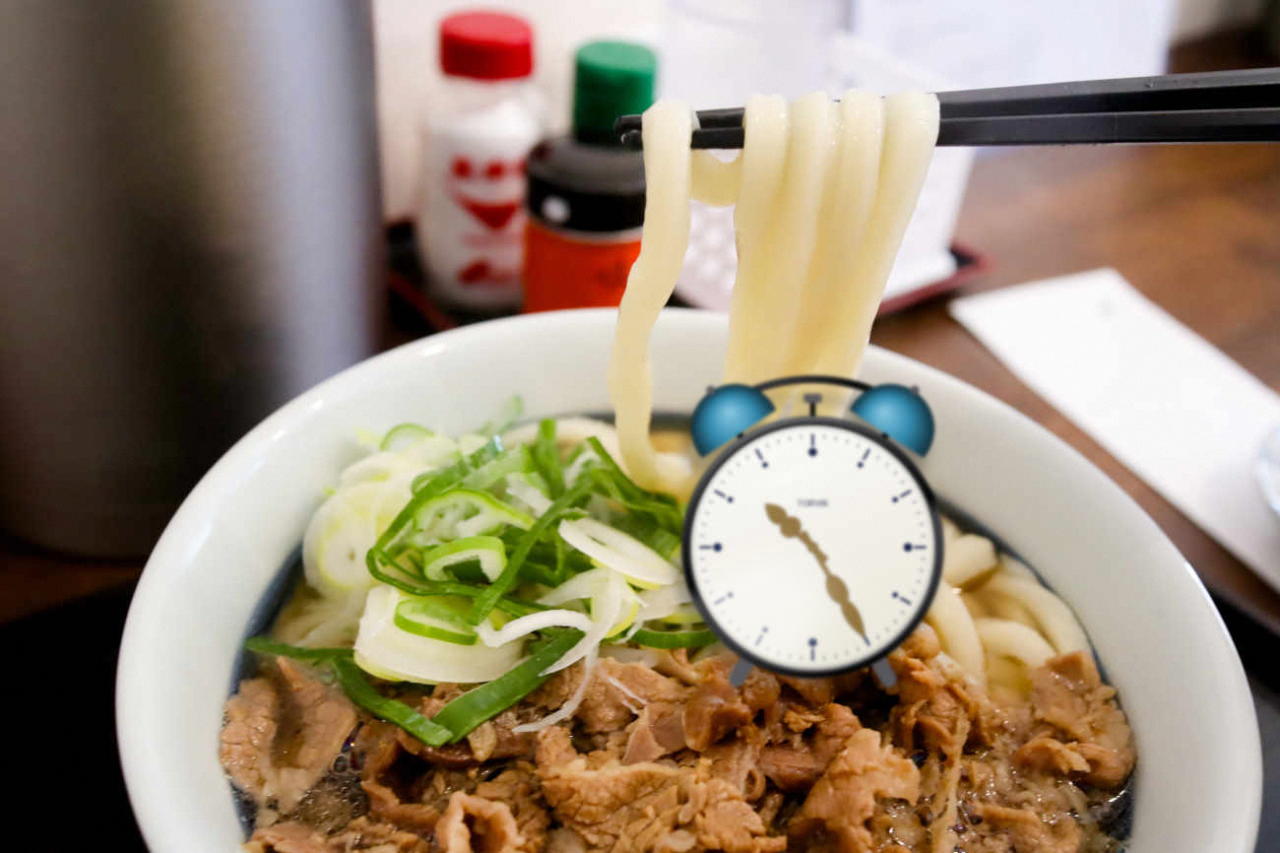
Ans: {"hour": 10, "minute": 25}
